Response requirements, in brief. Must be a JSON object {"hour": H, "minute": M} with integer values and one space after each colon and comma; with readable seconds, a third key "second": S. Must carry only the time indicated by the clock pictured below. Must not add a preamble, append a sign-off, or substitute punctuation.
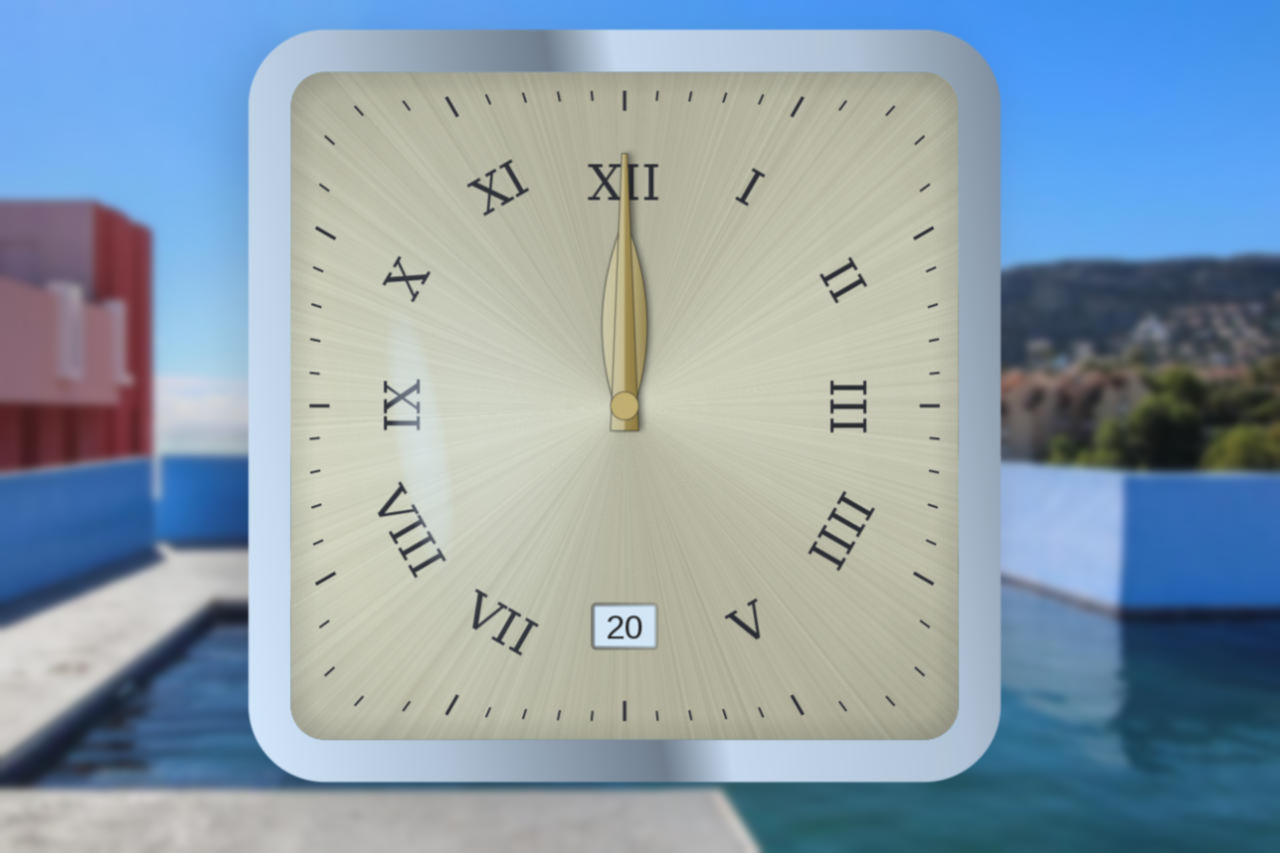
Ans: {"hour": 12, "minute": 0}
